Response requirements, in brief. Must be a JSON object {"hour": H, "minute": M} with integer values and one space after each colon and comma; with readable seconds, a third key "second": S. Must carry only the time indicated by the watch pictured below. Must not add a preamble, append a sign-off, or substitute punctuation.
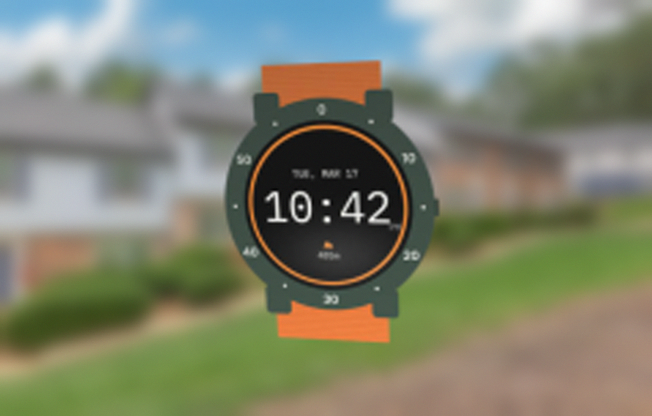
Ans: {"hour": 10, "minute": 42}
